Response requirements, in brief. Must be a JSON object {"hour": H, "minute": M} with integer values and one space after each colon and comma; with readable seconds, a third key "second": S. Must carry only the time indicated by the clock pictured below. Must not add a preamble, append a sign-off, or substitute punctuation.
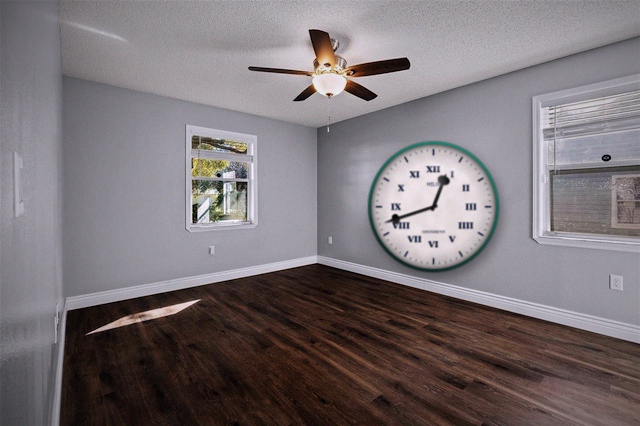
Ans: {"hour": 12, "minute": 42}
